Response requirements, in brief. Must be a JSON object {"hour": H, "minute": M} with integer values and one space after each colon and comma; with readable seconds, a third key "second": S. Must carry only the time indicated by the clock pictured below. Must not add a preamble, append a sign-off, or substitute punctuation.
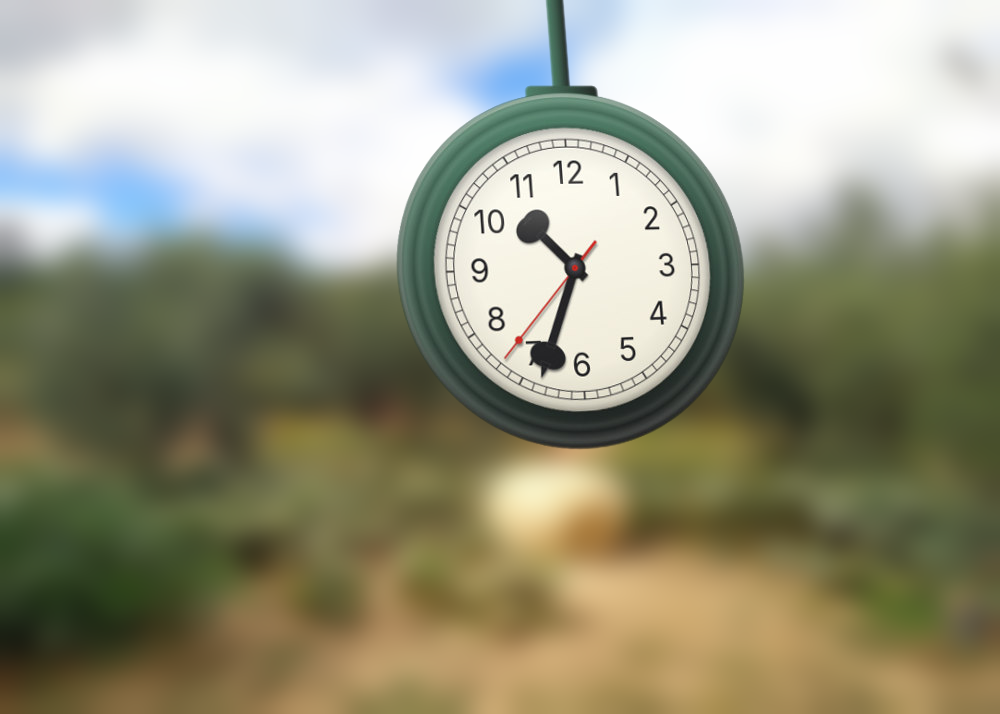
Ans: {"hour": 10, "minute": 33, "second": 37}
